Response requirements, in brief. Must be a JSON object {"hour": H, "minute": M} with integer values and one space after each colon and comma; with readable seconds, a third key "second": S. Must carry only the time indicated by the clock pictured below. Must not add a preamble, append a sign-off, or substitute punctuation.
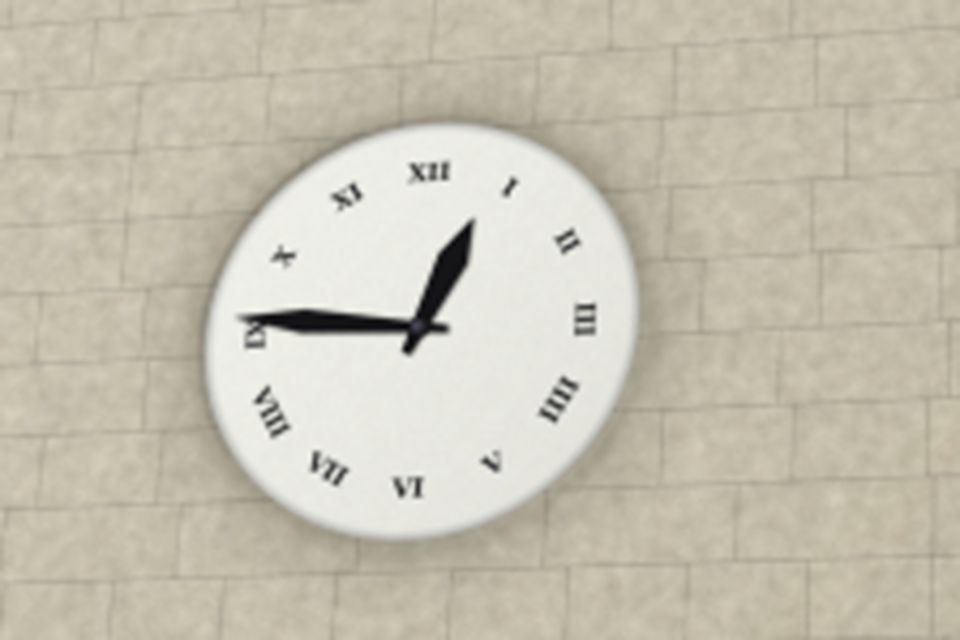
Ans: {"hour": 12, "minute": 46}
